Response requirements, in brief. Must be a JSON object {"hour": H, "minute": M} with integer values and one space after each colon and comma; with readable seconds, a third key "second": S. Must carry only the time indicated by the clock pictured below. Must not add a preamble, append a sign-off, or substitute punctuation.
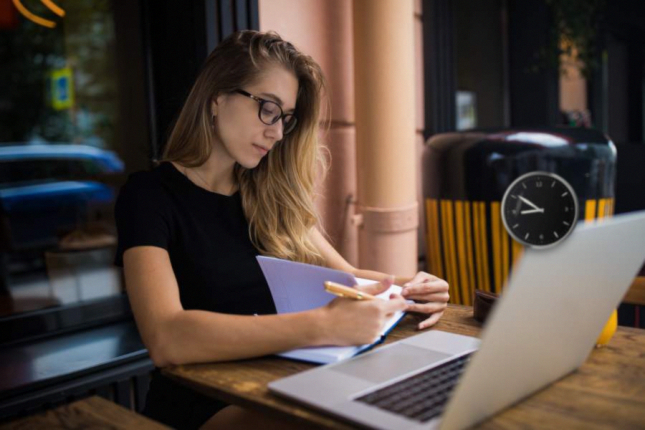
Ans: {"hour": 8, "minute": 51}
